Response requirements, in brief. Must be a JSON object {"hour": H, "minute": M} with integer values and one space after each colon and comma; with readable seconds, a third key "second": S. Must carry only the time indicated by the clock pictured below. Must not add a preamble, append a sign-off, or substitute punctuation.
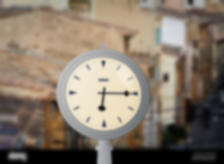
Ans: {"hour": 6, "minute": 15}
